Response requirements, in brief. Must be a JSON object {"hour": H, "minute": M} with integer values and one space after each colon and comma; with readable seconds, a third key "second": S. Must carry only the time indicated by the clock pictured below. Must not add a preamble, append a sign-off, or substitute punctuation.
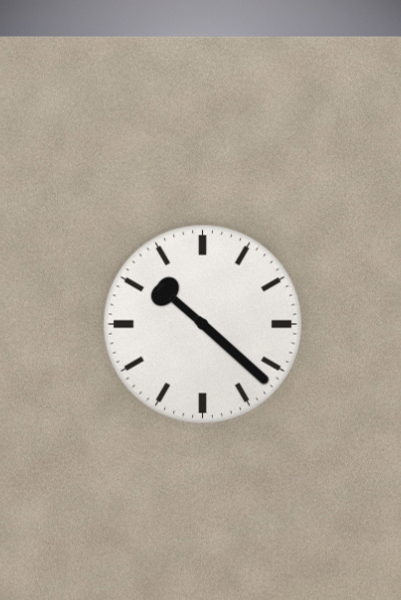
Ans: {"hour": 10, "minute": 22}
